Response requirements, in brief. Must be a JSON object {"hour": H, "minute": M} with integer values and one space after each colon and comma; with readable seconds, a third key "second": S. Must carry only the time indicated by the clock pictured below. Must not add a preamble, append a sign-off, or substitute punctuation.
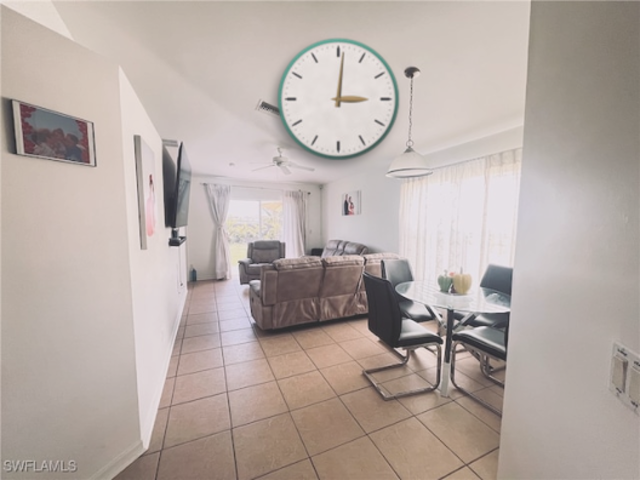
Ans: {"hour": 3, "minute": 1}
